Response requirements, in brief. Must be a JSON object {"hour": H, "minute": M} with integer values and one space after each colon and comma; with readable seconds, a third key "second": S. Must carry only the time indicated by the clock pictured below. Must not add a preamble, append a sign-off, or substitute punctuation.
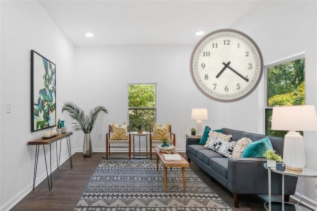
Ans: {"hour": 7, "minute": 21}
